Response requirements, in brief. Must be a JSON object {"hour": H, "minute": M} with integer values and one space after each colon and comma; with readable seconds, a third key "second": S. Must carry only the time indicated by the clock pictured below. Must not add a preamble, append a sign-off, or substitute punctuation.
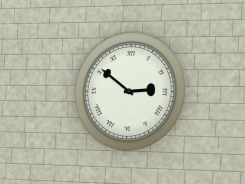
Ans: {"hour": 2, "minute": 51}
